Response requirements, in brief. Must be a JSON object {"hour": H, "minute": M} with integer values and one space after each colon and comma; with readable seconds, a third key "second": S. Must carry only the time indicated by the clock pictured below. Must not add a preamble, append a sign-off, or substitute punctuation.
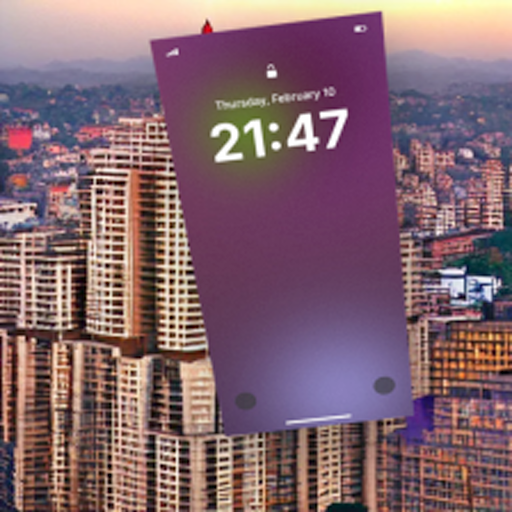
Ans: {"hour": 21, "minute": 47}
